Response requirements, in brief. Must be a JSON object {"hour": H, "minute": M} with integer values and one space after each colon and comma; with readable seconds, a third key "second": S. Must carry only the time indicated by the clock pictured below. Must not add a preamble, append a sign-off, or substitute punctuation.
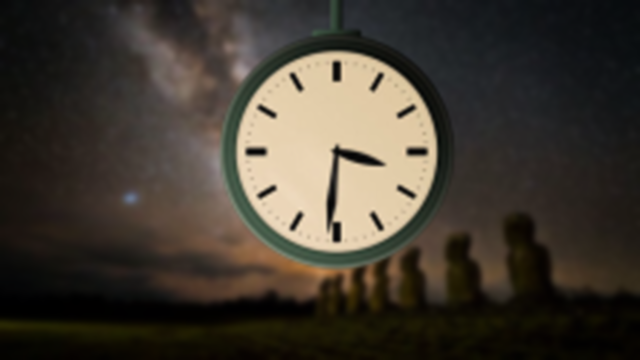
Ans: {"hour": 3, "minute": 31}
